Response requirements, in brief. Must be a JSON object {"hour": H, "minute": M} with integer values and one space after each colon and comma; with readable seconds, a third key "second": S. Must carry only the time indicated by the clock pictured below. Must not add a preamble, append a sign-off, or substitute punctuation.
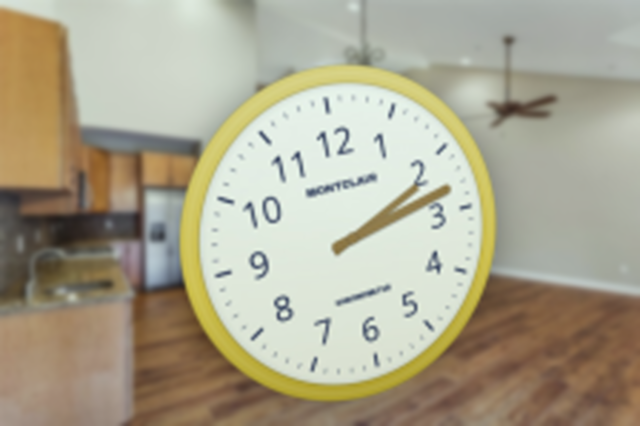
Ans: {"hour": 2, "minute": 13}
